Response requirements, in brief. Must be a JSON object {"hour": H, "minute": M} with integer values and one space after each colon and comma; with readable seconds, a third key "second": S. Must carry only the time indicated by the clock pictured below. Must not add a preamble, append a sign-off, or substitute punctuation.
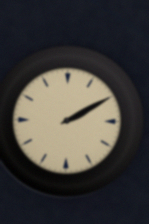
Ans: {"hour": 2, "minute": 10}
